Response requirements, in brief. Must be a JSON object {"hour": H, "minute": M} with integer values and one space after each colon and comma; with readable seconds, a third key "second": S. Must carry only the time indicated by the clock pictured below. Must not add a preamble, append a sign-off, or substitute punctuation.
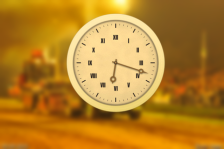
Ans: {"hour": 6, "minute": 18}
